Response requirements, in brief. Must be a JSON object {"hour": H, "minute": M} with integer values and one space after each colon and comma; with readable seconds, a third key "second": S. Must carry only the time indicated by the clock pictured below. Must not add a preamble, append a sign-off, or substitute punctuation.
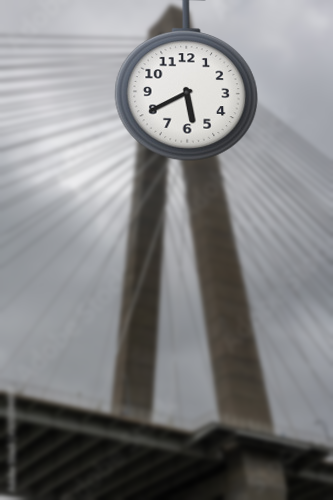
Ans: {"hour": 5, "minute": 40}
